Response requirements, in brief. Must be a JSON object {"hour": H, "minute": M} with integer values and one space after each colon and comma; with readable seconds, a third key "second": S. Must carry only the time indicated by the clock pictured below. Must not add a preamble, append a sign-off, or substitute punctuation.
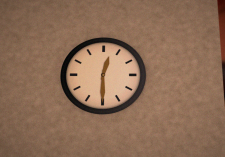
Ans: {"hour": 12, "minute": 30}
